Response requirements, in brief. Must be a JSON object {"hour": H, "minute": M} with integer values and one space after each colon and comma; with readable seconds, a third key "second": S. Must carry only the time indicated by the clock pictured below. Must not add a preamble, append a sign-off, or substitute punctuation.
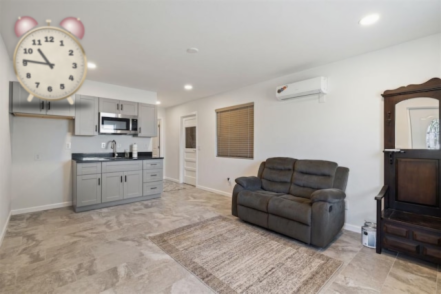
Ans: {"hour": 10, "minute": 46}
